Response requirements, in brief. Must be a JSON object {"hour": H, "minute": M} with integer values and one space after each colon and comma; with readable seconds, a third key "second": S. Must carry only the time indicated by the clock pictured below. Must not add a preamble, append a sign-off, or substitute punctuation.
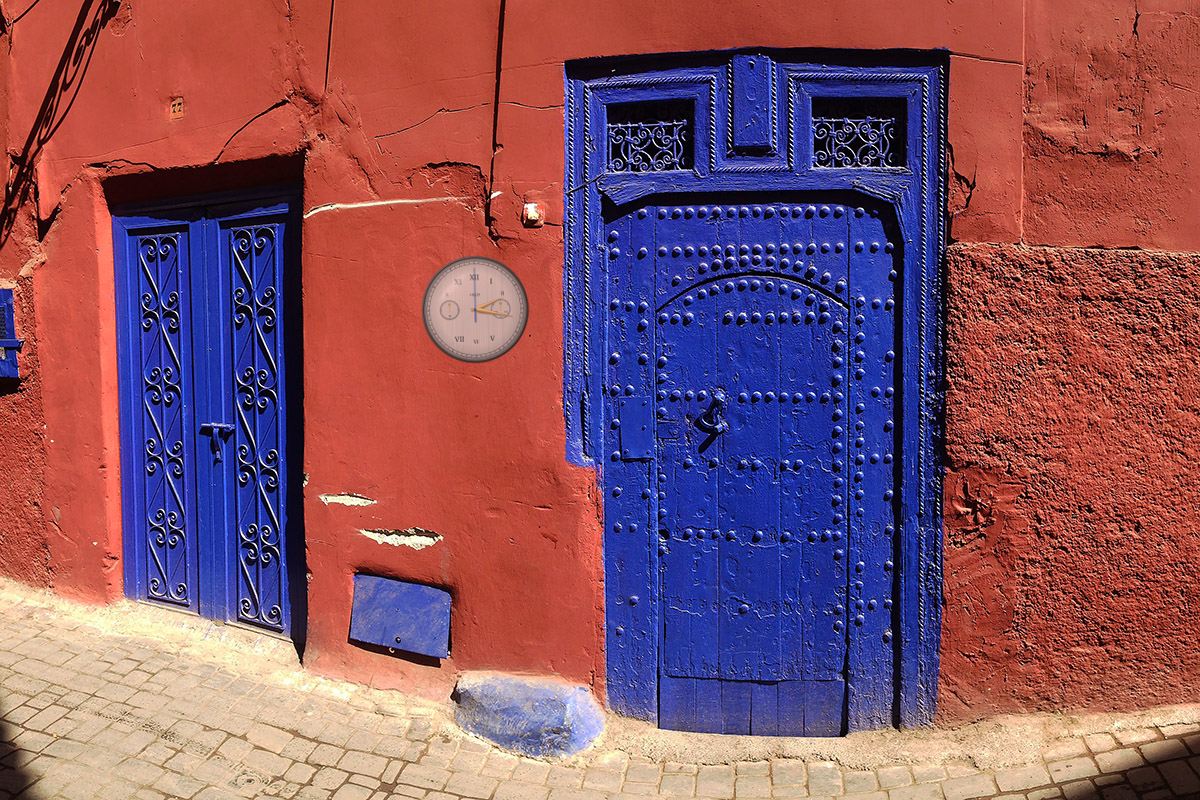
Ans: {"hour": 2, "minute": 17}
